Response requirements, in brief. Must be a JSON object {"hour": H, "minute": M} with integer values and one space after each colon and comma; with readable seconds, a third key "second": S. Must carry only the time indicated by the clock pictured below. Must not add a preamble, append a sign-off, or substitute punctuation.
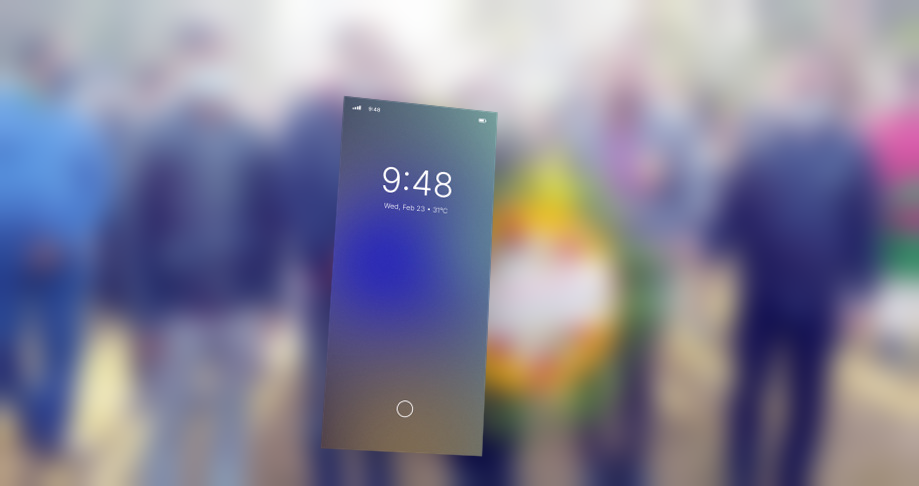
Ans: {"hour": 9, "minute": 48}
